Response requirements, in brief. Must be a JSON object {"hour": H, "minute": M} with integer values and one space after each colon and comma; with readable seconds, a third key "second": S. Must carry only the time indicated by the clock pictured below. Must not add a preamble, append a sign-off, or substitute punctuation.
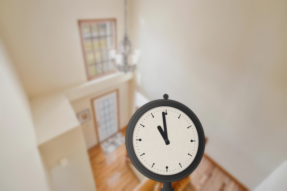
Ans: {"hour": 10, "minute": 59}
